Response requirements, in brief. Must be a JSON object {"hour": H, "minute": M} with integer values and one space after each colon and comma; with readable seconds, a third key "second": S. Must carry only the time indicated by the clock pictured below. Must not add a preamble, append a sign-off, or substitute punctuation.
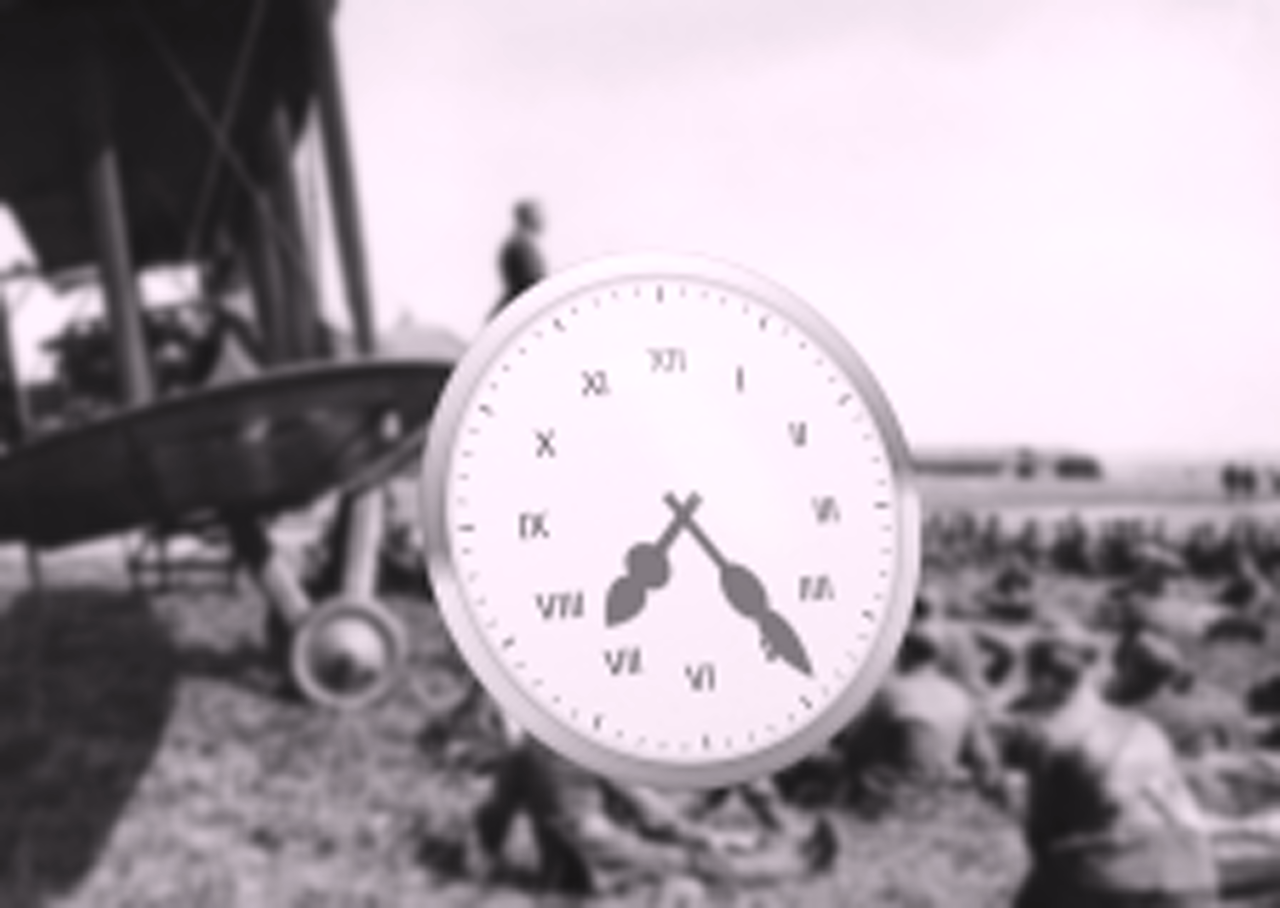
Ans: {"hour": 7, "minute": 24}
